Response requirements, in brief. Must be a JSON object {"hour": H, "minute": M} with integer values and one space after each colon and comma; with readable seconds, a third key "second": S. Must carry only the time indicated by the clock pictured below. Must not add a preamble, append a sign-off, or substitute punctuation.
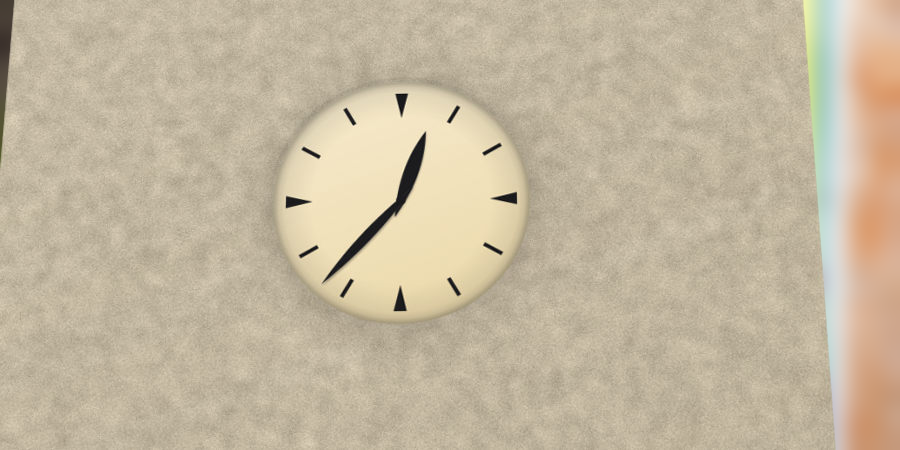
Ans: {"hour": 12, "minute": 37}
